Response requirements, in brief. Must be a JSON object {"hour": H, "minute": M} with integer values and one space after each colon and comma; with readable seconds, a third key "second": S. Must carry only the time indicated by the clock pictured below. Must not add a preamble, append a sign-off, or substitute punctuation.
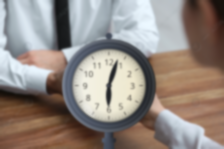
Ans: {"hour": 6, "minute": 3}
